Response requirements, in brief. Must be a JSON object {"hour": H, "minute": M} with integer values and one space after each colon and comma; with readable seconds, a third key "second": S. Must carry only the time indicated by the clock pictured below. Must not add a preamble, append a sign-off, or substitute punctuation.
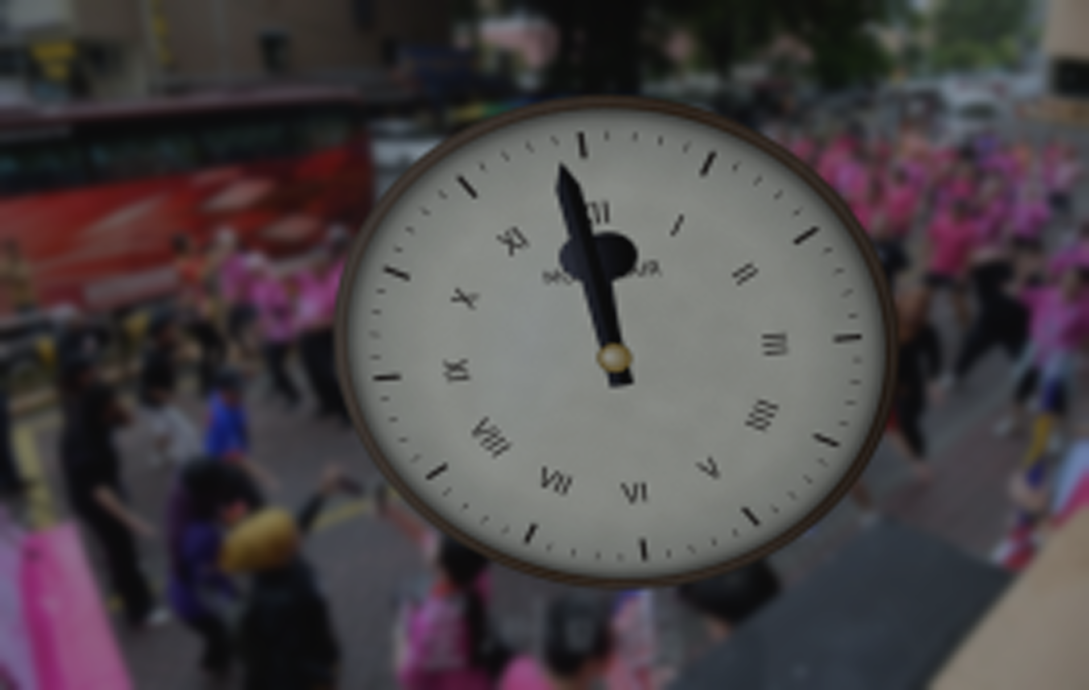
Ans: {"hour": 11, "minute": 59}
